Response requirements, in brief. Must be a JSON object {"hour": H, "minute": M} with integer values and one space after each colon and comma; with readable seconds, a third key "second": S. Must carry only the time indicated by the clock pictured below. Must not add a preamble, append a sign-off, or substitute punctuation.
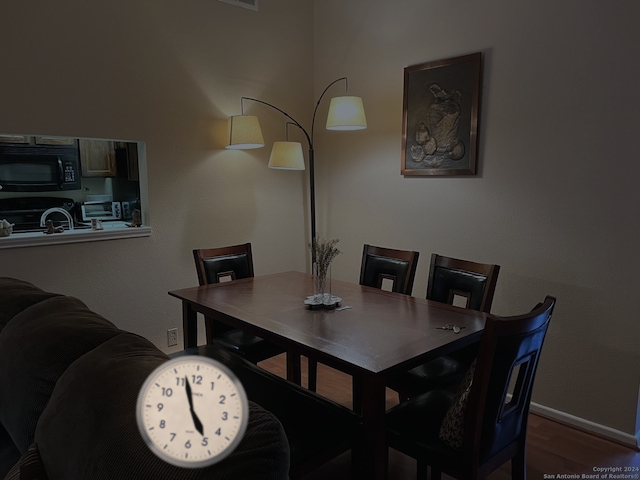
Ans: {"hour": 4, "minute": 57}
